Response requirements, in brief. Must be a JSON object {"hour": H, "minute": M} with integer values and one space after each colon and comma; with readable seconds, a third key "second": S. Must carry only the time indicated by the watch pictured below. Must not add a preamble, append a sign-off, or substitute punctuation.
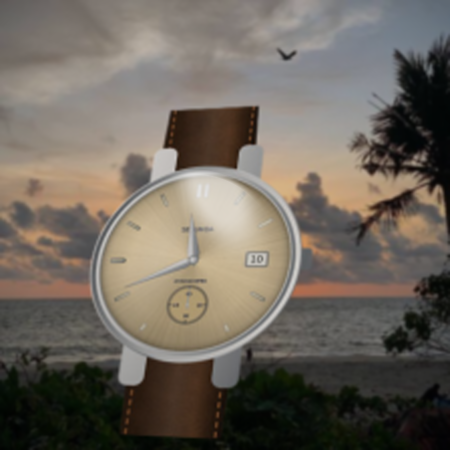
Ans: {"hour": 11, "minute": 41}
